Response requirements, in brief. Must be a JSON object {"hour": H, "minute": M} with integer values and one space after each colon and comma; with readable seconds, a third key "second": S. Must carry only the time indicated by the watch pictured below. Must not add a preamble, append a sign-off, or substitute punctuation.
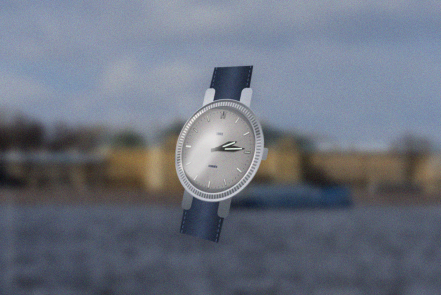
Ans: {"hour": 2, "minute": 14}
